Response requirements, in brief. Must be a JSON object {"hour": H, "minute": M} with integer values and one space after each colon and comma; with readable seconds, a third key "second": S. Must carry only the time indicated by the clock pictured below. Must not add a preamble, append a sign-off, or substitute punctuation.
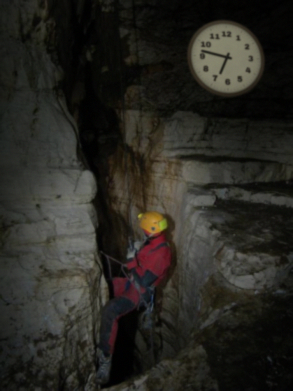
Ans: {"hour": 6, "minute": 47}
